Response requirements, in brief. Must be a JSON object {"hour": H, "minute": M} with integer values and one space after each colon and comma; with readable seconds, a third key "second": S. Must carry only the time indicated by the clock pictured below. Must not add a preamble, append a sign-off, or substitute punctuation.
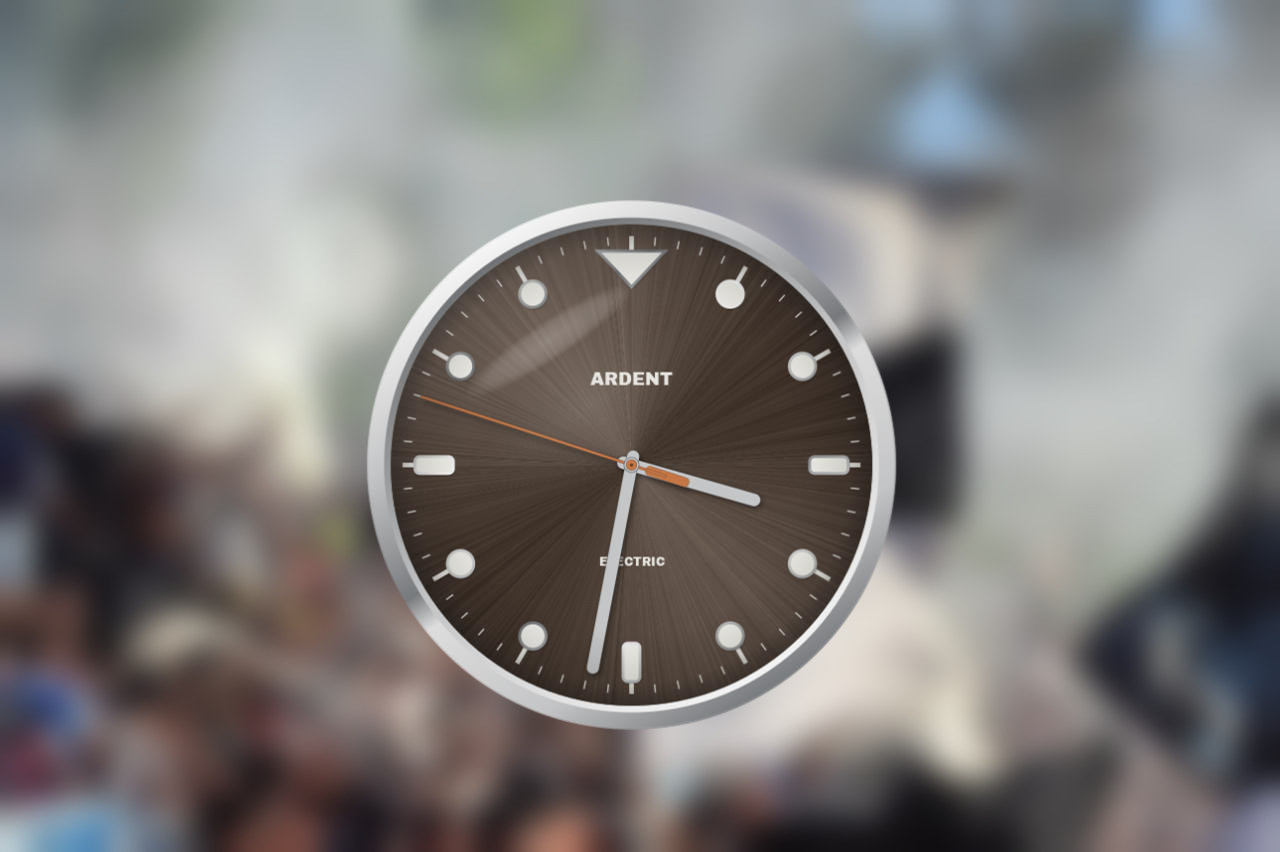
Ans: {"hour": 3, "minute": 31, "second": 48}
